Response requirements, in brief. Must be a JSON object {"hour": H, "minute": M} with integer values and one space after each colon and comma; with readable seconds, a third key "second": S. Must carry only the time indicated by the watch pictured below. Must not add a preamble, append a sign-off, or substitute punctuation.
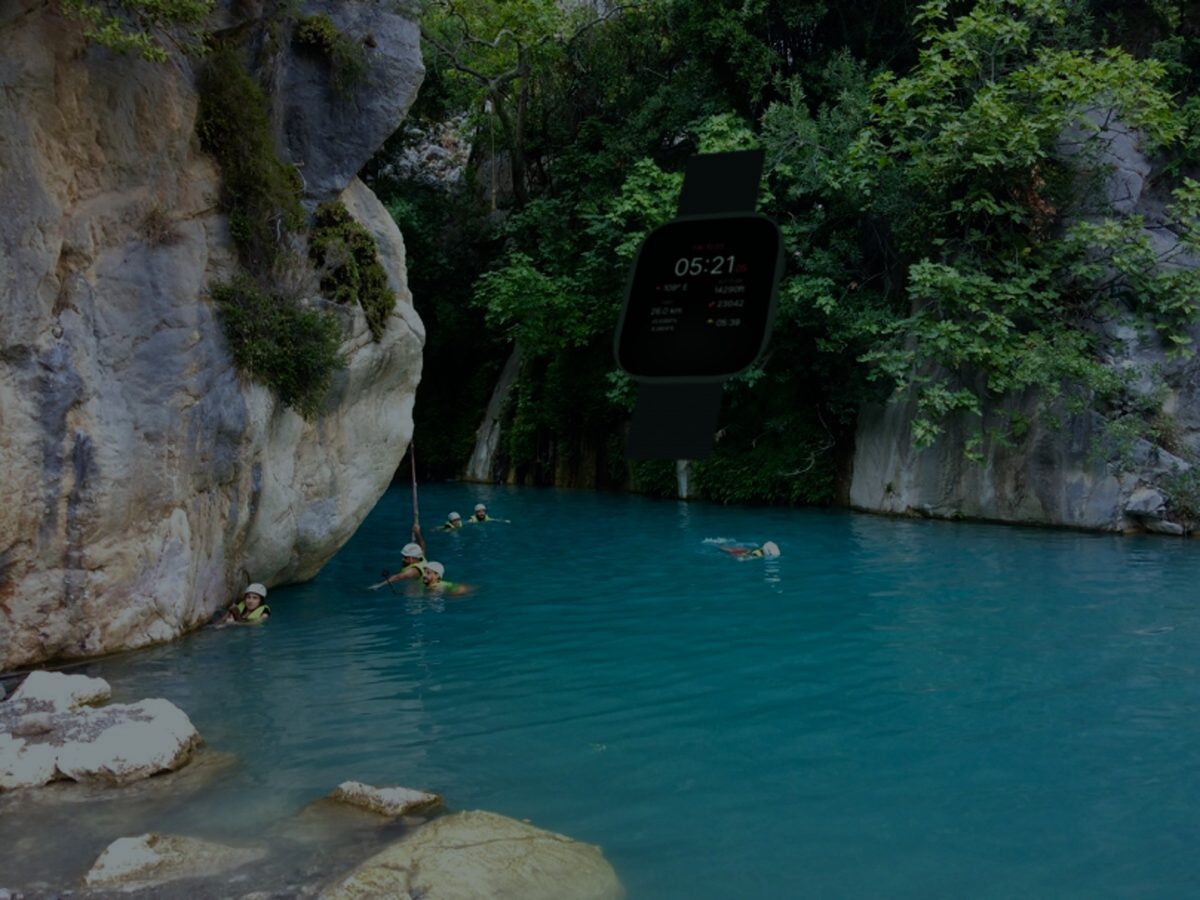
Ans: {"hour": 5, "minute": 21}
